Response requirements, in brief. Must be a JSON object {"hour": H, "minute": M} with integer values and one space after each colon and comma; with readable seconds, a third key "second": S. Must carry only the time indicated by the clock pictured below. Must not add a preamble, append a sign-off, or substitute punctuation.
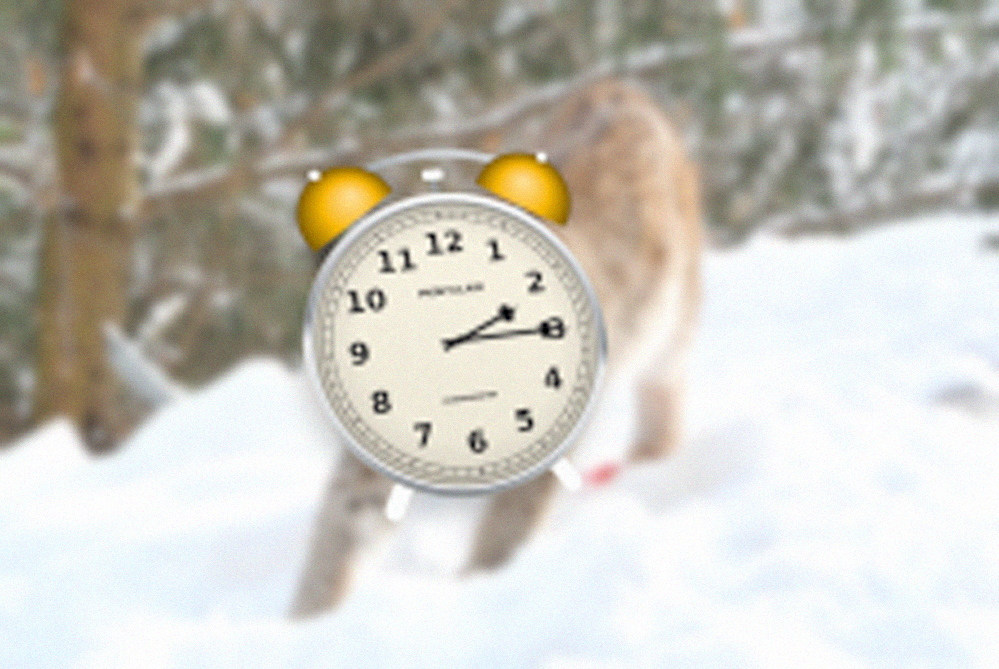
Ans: {"hour": 2, "minute": 15}
